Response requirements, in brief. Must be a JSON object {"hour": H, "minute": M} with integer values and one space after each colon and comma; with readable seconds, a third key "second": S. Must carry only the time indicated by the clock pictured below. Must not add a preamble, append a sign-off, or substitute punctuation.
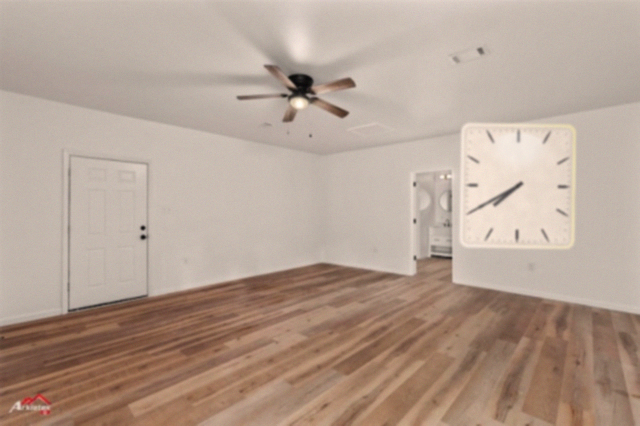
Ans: {"hour": 7, "minute": 40}
